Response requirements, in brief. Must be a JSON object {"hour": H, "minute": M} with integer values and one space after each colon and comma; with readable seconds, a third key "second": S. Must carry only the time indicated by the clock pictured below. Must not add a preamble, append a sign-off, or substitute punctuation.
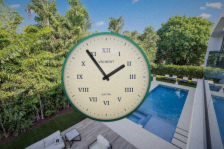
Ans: {"hour": 1, "minute": 54}
